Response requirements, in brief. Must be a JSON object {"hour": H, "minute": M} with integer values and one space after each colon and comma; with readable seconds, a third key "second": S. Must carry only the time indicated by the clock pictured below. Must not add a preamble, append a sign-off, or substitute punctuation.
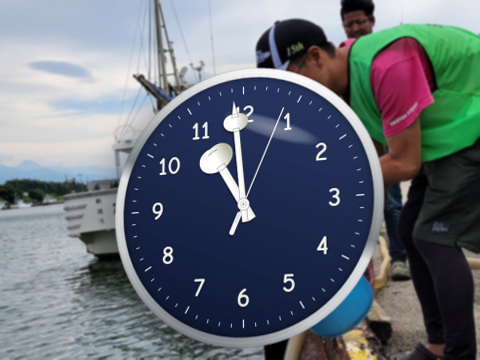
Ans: {"hour": 10, "minute": 59, "second": 4}
